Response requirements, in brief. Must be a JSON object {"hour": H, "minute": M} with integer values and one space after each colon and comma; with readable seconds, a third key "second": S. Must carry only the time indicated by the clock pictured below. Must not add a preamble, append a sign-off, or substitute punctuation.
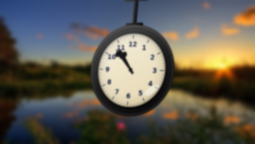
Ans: {"hour": 10, "minute": 53}
